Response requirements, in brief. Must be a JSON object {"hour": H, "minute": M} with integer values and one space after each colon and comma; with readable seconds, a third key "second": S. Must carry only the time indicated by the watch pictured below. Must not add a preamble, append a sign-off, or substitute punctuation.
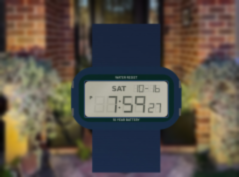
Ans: {"hour": 7, "minute": 59, "second": 27}
